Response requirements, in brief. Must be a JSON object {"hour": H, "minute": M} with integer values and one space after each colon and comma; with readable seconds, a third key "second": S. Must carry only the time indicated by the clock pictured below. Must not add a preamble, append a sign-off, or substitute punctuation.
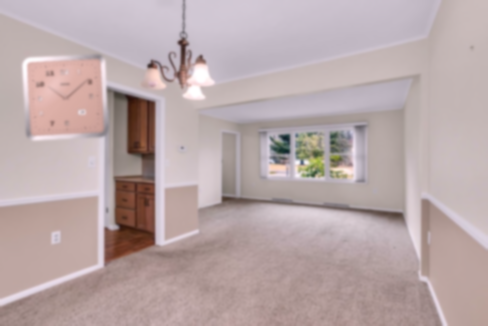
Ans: {"hour": 10, "minute": 9}
